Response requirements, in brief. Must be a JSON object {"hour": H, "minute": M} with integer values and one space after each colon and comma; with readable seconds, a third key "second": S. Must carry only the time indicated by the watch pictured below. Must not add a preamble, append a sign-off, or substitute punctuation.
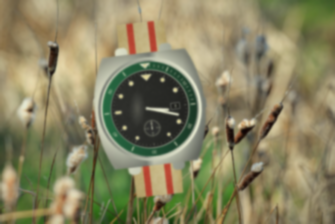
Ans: {"hour": 3, "minute": 18}
